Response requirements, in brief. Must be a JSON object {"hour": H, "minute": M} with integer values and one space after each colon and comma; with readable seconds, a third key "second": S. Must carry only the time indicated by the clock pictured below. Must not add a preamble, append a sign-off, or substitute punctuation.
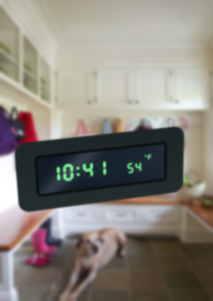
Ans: {"hour": 10, "minute": 41}
